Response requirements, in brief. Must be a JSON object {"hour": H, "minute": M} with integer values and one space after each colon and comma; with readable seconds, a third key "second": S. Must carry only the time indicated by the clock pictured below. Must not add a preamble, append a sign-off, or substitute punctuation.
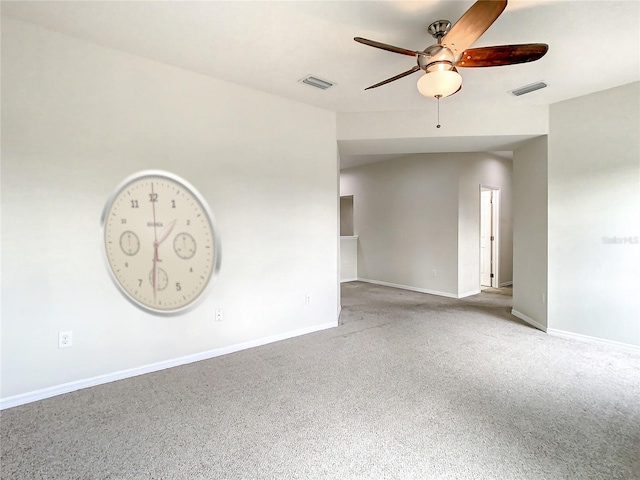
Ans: {"hour": 1, "minute": 31}
